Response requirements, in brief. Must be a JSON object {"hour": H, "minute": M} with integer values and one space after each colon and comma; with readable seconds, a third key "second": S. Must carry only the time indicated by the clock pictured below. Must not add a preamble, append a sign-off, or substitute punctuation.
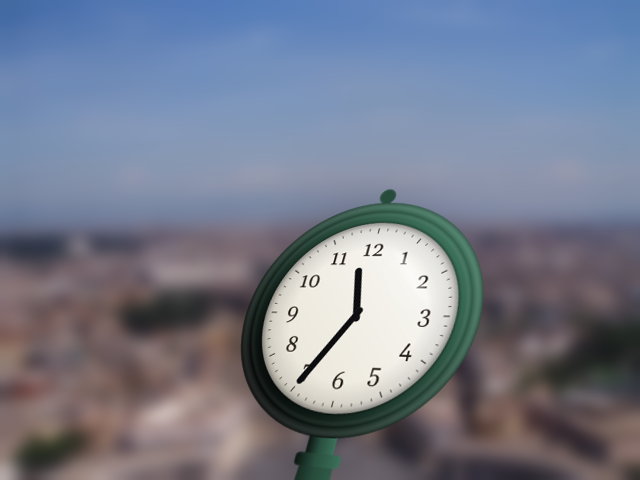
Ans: {"hour": 11, "minute": 35}
